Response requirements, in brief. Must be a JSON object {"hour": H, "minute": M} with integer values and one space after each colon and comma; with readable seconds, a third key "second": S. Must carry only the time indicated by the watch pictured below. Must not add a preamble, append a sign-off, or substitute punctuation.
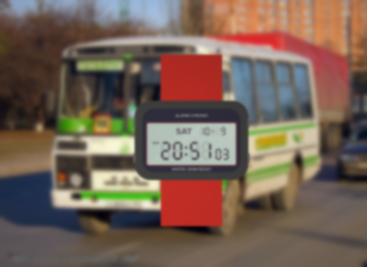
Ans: {"hour": 20, "minute": 51, "second": 3}
